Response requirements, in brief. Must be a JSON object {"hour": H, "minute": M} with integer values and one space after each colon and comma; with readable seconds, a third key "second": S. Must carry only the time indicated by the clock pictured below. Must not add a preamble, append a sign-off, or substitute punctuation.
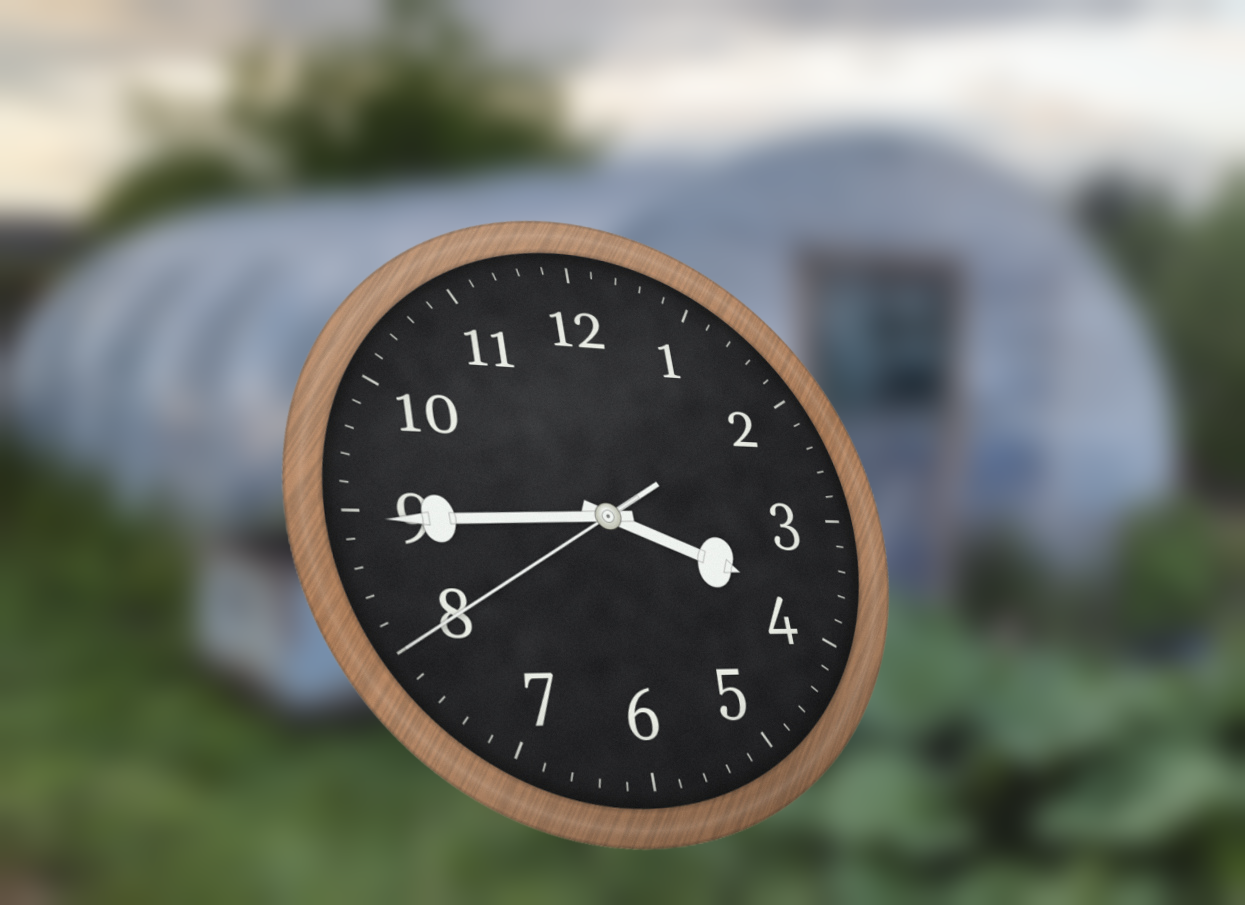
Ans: {"hour": 3, "minute": 44, "second": 40}
